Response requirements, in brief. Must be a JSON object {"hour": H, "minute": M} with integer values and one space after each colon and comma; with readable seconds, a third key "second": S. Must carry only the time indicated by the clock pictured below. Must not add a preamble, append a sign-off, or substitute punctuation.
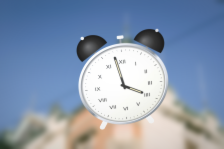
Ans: {"hour": 3, "minute": 58}
